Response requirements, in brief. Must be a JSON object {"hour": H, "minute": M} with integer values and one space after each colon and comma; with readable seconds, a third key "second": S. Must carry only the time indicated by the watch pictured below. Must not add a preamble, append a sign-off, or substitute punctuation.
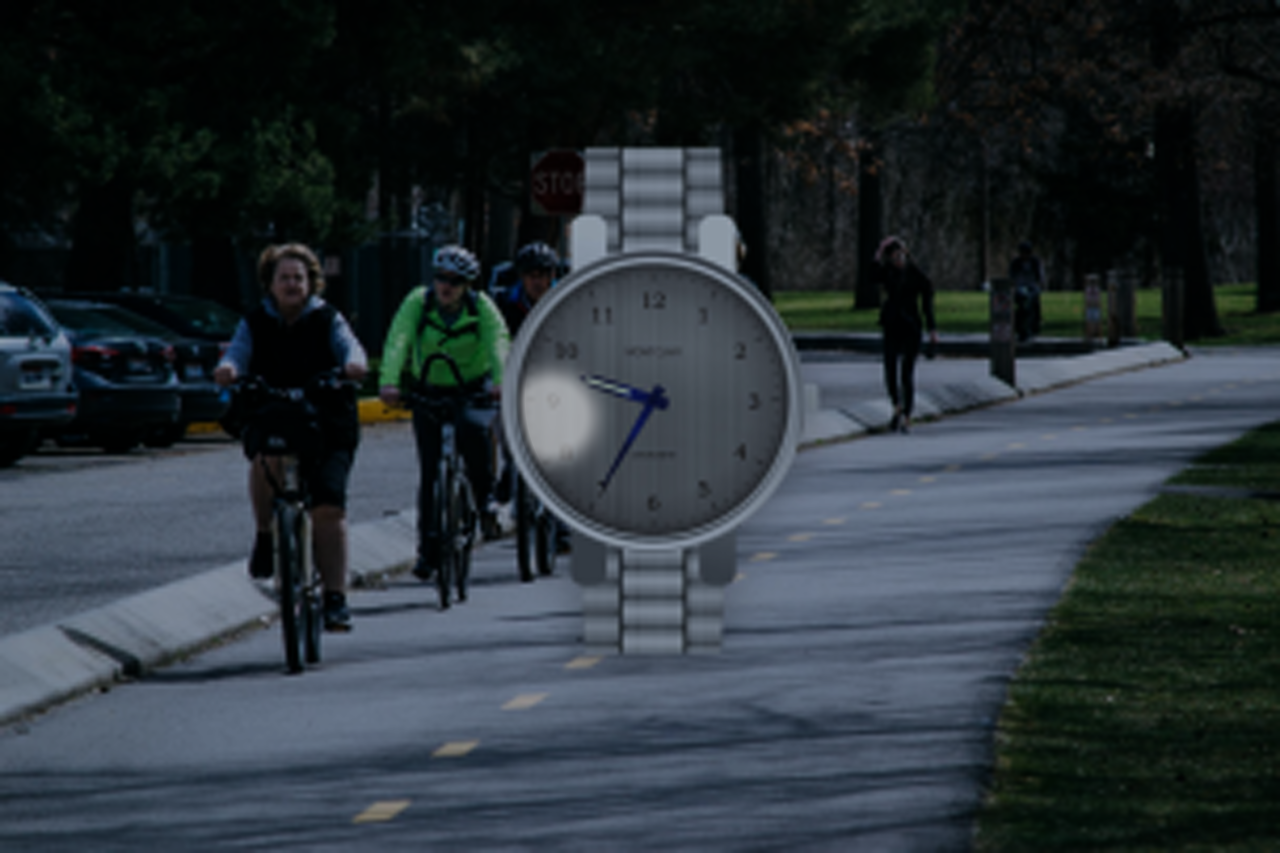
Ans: {"hour": 9, "minute": 35}
